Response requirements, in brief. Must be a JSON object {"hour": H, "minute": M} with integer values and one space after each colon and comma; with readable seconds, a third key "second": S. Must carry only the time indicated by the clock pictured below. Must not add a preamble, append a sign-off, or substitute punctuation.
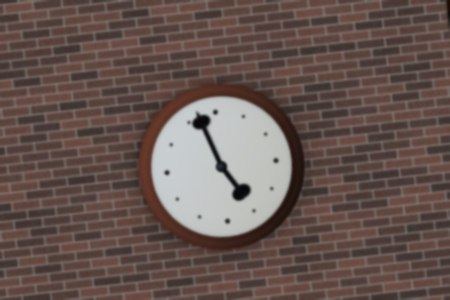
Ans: {"hour": 4, "minute": 57}
